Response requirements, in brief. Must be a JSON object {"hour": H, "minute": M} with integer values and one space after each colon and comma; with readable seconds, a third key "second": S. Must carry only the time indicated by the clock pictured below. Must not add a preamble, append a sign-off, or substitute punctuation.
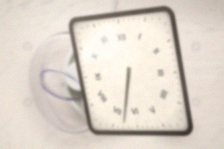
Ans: {"hour": 6, "minute": 33}
